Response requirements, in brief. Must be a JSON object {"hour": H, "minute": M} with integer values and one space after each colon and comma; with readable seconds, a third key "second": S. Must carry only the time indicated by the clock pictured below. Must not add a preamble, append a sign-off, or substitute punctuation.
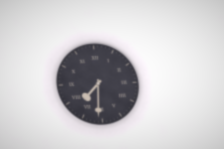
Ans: {"hour": 7, "minute": 31}
